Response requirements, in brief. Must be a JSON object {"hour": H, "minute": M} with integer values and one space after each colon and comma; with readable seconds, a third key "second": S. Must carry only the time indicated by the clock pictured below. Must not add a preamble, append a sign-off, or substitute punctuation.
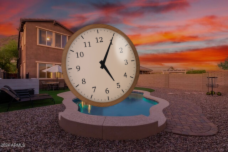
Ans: {"hour": 5, "minute": 5}
